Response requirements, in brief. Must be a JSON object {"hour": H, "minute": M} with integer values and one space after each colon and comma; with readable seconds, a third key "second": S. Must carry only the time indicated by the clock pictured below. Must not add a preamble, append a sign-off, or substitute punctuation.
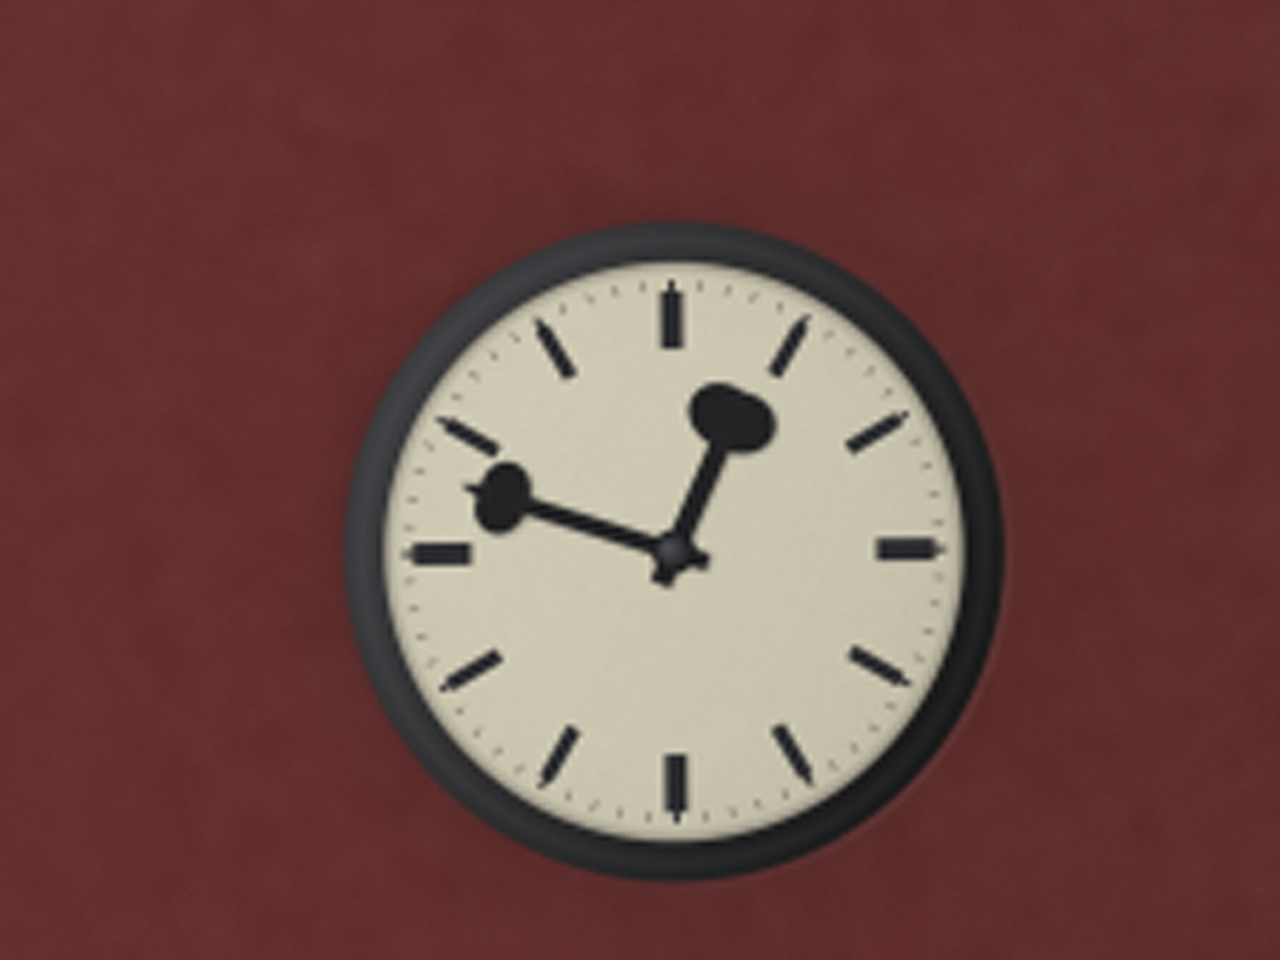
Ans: {"hour": 12, "minute": 48}
